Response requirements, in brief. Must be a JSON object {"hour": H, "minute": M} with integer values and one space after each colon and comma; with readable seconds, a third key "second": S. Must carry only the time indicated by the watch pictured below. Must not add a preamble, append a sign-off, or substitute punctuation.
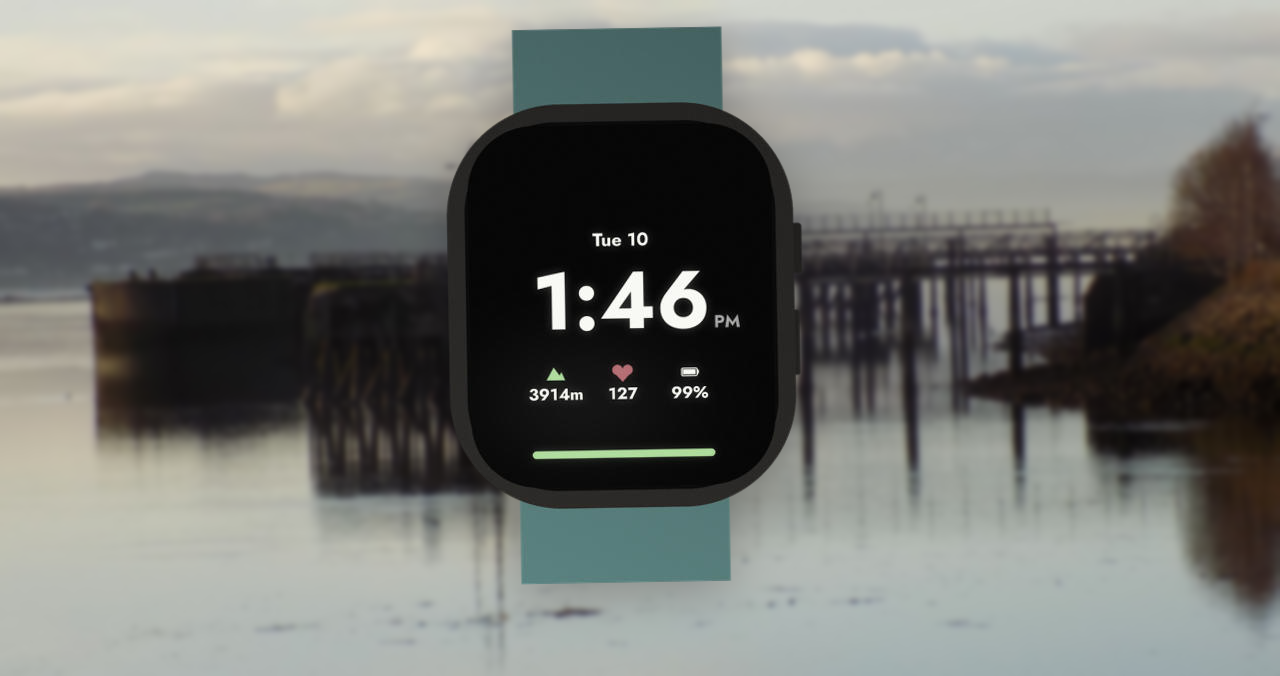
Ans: {"hour": 1, "minute": 46}
